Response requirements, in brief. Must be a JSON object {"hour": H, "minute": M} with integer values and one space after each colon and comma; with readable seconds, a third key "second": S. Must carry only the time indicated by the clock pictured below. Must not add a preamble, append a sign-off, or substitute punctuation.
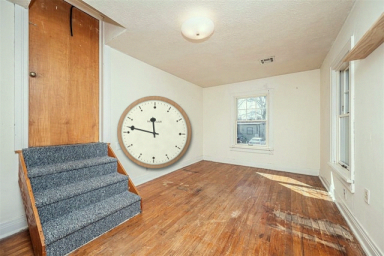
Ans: {"hour": 11, "minute": 47}
